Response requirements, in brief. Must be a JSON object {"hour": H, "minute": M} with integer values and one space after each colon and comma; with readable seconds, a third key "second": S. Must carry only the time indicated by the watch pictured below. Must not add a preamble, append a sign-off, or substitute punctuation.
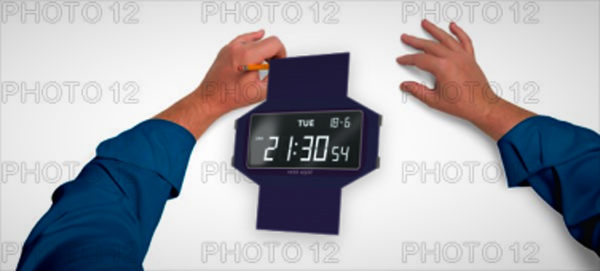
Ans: {"hour": 21, "minute": 30, "second": 54}
